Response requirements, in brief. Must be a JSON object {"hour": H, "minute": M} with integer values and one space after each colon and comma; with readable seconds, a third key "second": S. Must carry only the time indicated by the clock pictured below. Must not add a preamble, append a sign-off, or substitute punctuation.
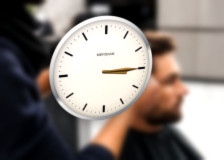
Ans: {"hour": 3, "minute": 15}
